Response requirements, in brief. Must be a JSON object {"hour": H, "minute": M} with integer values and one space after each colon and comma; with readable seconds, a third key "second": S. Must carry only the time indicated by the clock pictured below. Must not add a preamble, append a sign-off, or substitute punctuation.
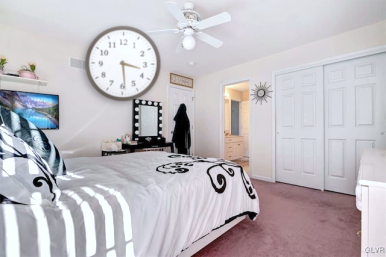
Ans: {"hour": 3, "minute": 29}
